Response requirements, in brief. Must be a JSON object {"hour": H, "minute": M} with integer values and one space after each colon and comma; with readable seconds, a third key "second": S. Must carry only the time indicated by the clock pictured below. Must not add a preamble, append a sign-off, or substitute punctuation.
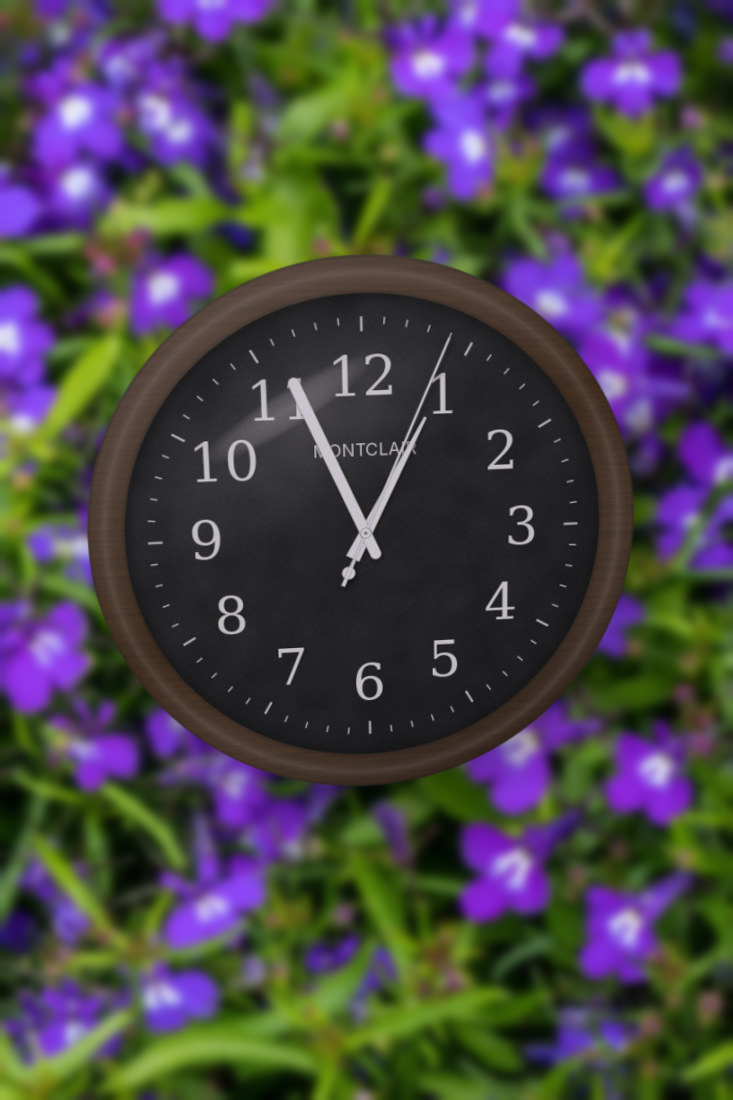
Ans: {"hour": 12, "minute": 56, "second": 4}
